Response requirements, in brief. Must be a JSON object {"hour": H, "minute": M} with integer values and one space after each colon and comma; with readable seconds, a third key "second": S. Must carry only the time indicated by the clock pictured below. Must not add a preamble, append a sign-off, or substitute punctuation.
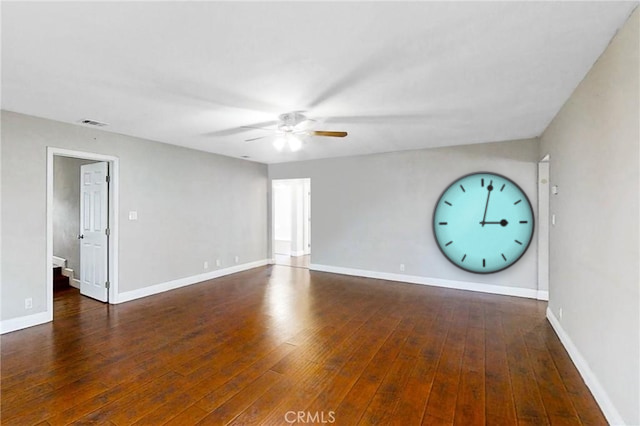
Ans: {"hour": 3, "minute": 2}
